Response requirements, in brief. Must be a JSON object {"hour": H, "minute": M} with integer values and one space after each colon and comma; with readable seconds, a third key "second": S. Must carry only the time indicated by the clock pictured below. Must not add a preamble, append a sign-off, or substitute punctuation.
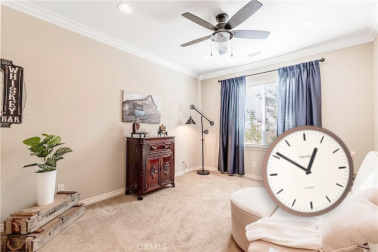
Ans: {"hour": 12, "minute": 51}
